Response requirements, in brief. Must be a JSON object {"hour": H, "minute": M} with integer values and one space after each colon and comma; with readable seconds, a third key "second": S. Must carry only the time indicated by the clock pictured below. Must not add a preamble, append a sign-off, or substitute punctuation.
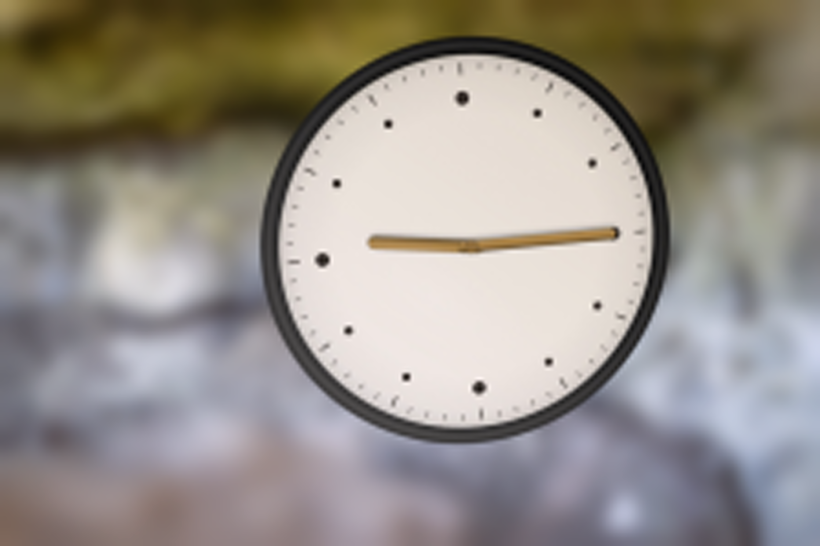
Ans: {"hour": 9, "minute": 15}
